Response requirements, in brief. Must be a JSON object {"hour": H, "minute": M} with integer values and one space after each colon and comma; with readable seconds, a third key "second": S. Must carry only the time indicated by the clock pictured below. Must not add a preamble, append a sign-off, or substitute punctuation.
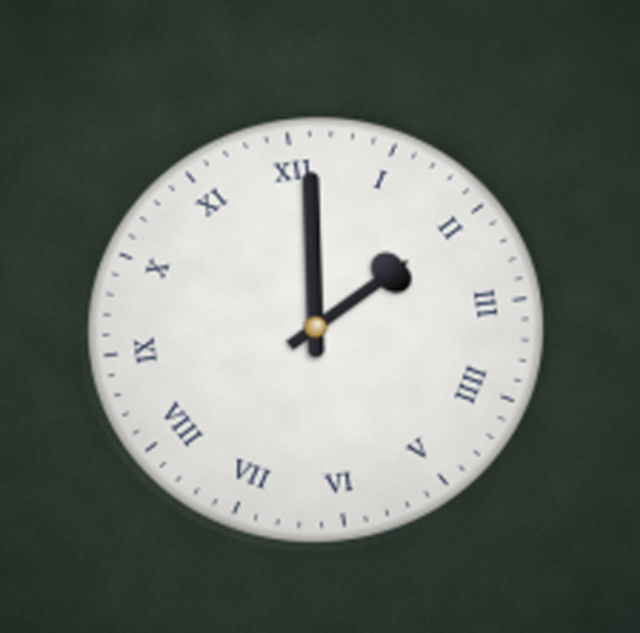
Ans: {"hour": 2, "minute": 1}
